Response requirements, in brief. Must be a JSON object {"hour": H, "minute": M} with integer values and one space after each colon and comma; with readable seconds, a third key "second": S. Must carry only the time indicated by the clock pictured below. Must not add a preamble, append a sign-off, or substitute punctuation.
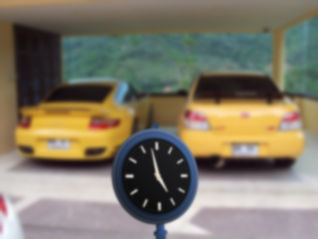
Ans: {"hour": 4, "minute": 58}
